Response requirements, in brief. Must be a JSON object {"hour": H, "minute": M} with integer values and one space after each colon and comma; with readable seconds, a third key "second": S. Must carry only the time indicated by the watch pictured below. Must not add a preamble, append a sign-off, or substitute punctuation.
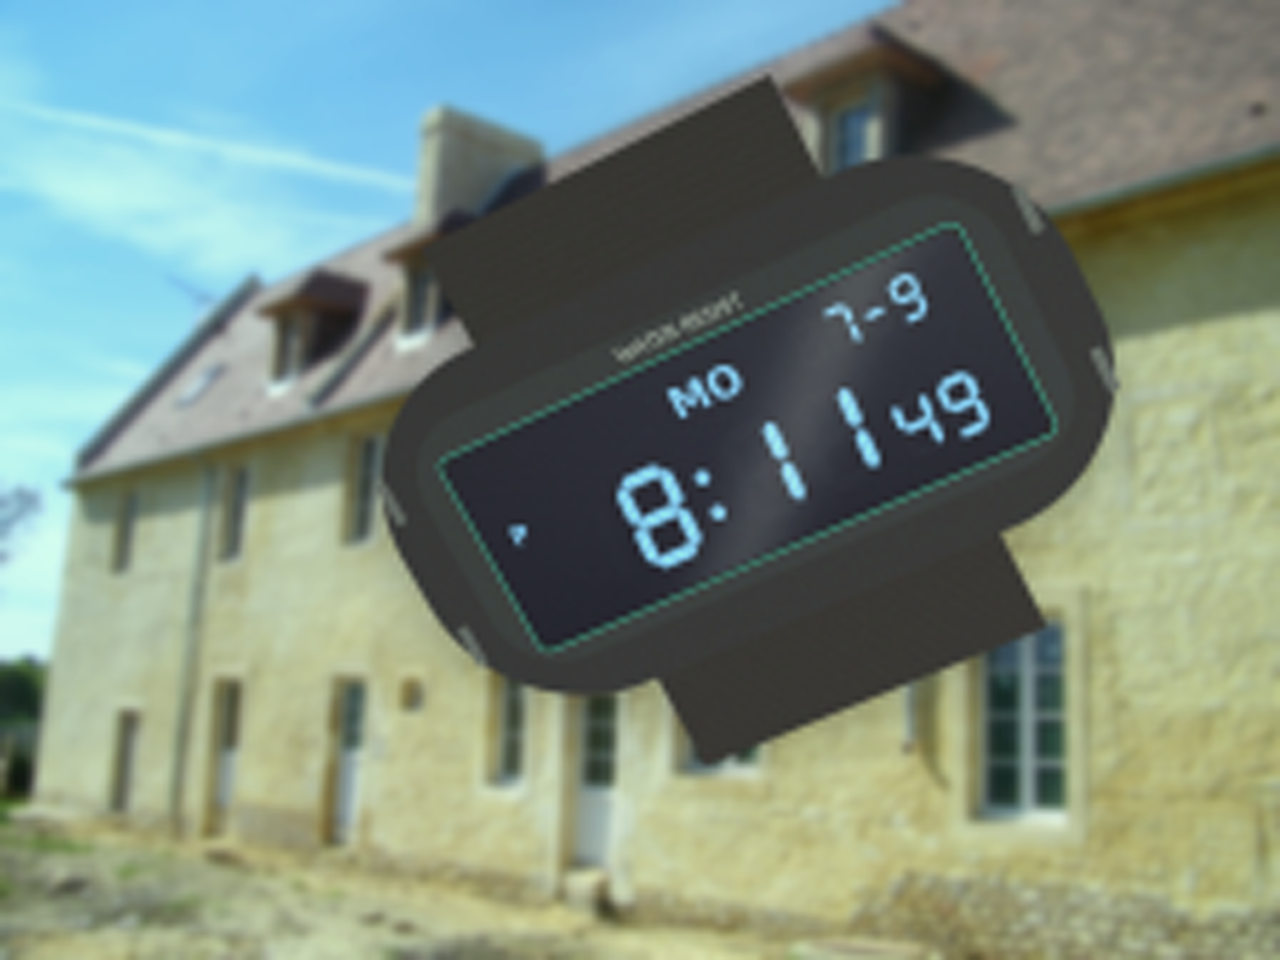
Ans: {"hour": 8, "minute": 11, "second": 49}
